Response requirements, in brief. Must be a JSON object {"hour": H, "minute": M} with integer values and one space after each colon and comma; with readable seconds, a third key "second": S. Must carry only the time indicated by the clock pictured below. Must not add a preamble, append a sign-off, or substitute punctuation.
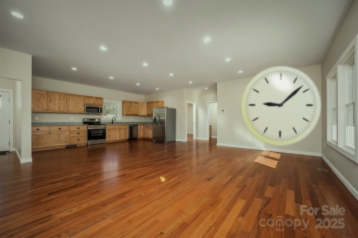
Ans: {"hour": 9, "minute": 8}
